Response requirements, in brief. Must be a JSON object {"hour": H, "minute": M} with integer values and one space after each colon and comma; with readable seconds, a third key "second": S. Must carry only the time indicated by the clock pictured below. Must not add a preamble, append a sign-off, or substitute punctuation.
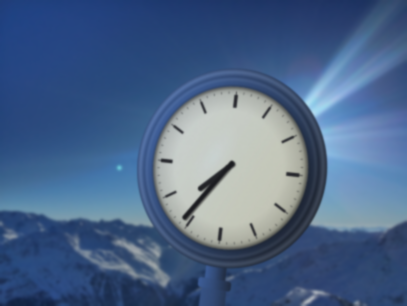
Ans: {"hour": 7, "minute": 36}
